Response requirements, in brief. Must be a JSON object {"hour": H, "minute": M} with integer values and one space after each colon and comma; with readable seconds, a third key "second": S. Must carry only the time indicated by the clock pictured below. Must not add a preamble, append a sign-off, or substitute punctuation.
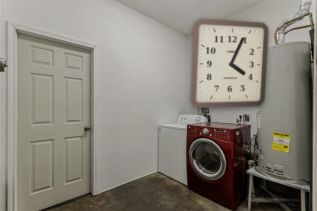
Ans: {"hour": 4, "minute": 4}
